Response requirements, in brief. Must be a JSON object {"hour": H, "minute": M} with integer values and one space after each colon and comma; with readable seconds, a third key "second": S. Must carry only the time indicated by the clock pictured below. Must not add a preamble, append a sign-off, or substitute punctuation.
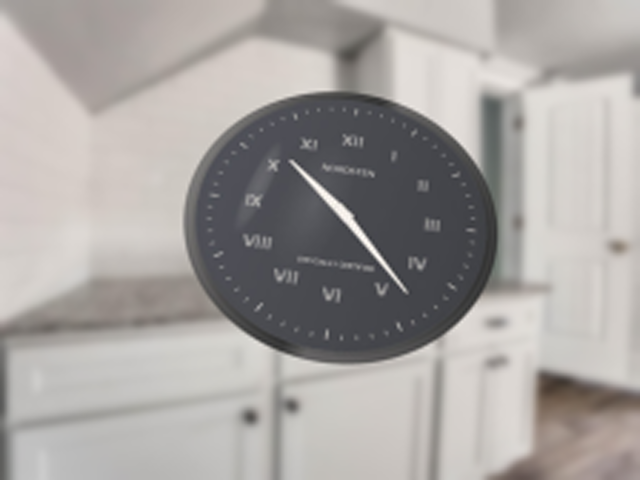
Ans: {"hour": 10, "minute": 23}
